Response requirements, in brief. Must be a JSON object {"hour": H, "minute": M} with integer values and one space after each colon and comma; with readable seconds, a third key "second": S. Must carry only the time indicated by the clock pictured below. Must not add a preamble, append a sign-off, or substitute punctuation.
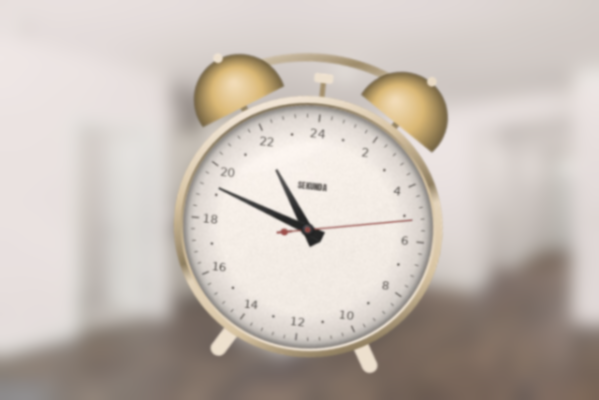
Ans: {"hour": 21, "minute": 48, "second": 13}
